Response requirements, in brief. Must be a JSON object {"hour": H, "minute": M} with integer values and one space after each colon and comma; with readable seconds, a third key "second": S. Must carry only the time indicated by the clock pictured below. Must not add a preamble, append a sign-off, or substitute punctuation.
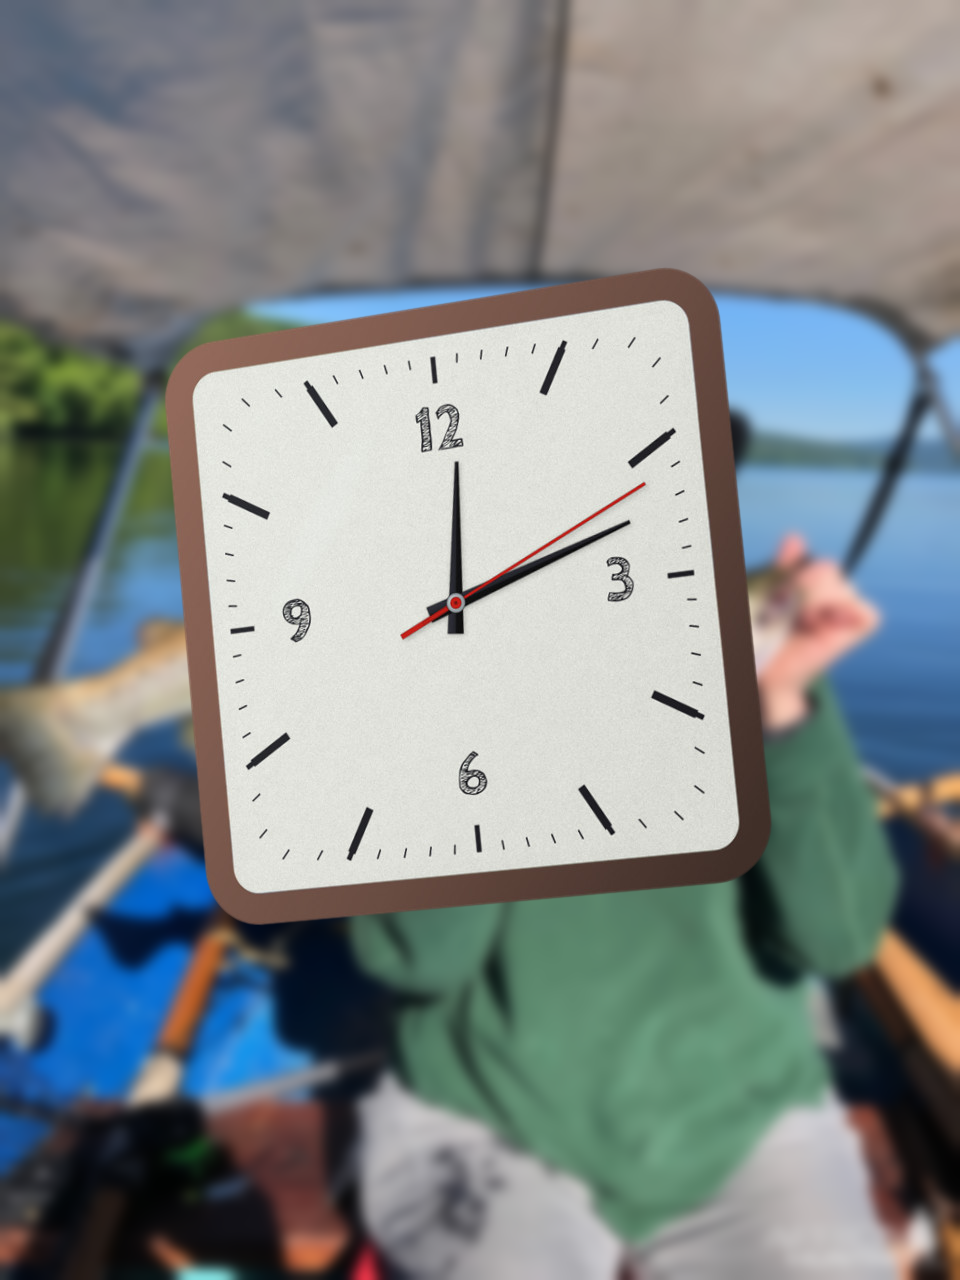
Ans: {"hour": 12, "minute": 12, "second": 11}
